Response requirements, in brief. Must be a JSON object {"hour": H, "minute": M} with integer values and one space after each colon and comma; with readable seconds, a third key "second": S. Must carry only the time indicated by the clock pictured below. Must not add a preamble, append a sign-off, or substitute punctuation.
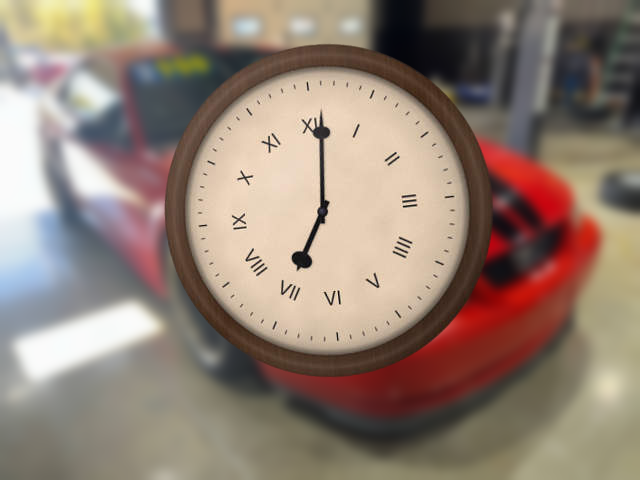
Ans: {"hour": 7, "minute": 1}
